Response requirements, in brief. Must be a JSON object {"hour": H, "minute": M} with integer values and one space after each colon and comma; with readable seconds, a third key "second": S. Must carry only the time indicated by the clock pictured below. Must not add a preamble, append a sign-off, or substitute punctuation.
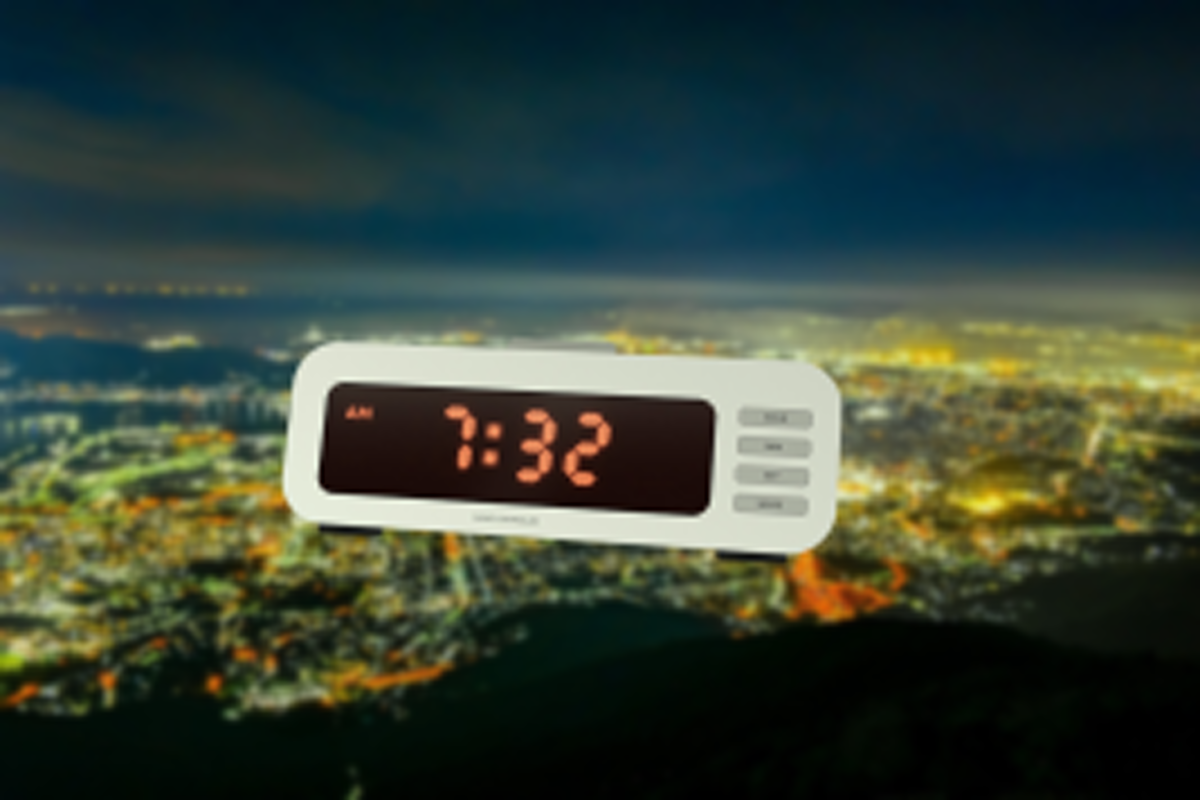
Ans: {"hour": 7, "minute": 32}
